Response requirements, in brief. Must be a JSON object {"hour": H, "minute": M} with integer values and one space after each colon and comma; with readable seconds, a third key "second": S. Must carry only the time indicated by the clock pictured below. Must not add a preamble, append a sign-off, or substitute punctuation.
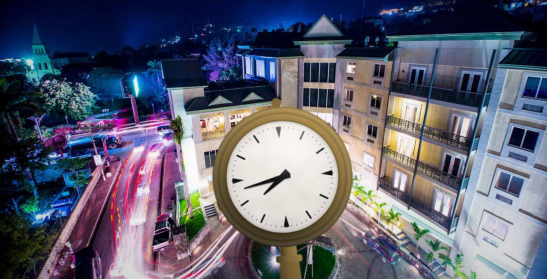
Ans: {"hour": 7, "minute": 43}
